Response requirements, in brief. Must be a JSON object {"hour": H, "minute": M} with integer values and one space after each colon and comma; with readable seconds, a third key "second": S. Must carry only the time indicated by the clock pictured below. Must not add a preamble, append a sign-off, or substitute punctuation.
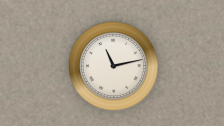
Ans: {"hour": 11, "minute": 13}
